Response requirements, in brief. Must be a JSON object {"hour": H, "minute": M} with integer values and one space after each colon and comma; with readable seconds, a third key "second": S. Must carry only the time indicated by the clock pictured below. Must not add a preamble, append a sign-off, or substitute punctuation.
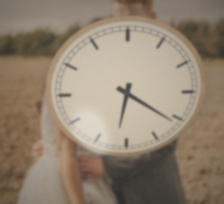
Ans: {"hour": 6, "minute": 21}
